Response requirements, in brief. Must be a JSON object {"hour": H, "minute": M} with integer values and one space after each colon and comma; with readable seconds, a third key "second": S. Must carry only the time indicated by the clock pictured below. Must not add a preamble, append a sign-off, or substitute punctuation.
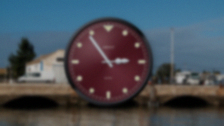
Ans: {"hour": 2, "minute": 54}
